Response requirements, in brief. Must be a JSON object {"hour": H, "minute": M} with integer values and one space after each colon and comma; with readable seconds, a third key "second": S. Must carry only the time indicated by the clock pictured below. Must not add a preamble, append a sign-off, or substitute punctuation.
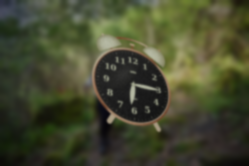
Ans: {"hour": 6, "minute": 15}
